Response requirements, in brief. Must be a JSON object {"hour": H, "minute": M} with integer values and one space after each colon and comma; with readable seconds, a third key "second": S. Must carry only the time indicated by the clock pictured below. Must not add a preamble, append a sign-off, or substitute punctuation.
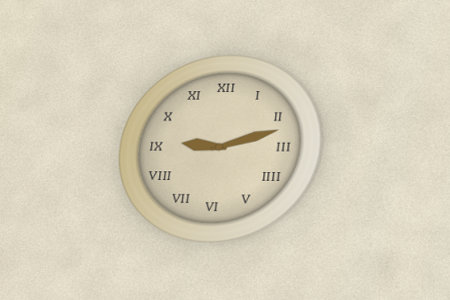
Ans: {"hour": 9, "minute": 12}
